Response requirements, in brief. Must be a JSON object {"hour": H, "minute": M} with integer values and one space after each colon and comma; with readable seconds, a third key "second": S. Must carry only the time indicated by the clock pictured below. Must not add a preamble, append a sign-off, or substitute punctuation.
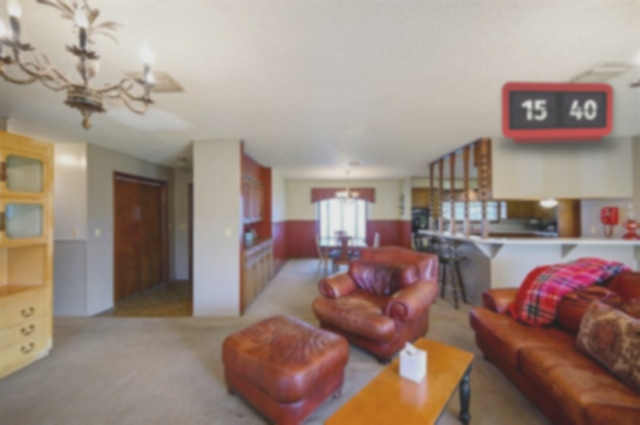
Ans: {"hour": 15, "minute": 40}
